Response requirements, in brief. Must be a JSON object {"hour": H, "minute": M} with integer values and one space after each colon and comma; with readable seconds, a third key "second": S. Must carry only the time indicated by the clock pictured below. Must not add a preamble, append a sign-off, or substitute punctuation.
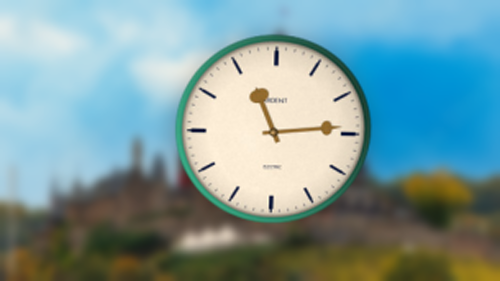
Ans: {"hour": 11, "minute": 14}
